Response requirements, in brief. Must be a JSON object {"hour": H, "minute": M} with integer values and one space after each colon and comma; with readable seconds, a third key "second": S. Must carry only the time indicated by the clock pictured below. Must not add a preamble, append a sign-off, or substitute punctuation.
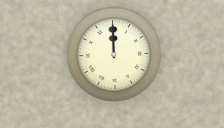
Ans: {"hour": 12, "minute": 0}
